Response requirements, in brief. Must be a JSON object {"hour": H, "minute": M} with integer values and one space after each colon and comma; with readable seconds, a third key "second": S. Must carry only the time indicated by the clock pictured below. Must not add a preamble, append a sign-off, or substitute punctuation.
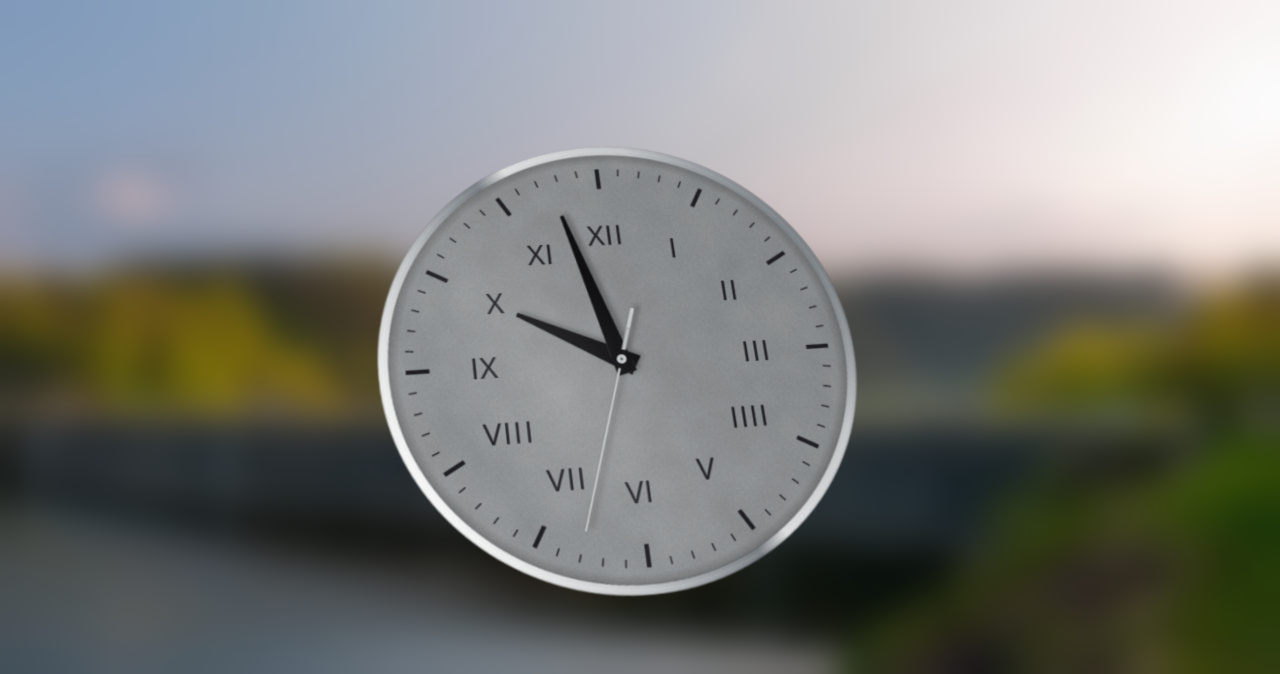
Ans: {"hour": 9, "minute": 57, "second": 33}
